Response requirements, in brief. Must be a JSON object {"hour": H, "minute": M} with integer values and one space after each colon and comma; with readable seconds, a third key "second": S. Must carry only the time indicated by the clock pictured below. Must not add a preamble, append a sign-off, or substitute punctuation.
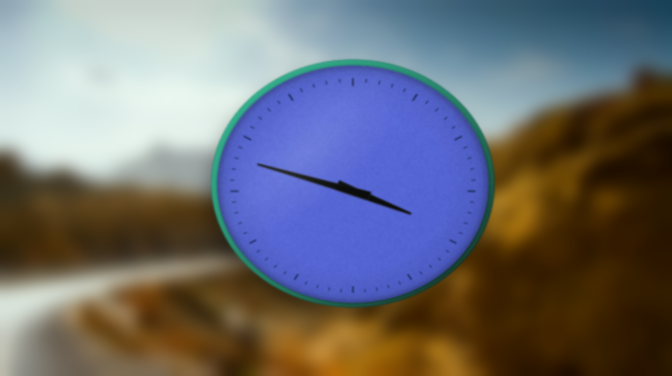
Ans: {"hour": 3, "minute": 48}
